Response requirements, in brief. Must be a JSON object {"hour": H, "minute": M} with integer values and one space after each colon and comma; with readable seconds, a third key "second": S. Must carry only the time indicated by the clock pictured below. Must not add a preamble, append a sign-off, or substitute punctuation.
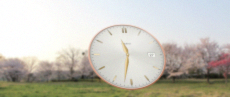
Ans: {"hour": 11, "minute": 32}
